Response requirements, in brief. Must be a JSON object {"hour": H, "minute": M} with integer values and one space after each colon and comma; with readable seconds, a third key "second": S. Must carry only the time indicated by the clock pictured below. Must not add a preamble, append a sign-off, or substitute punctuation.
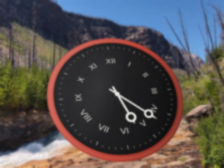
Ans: {"hour": 5, "minute": 22}
